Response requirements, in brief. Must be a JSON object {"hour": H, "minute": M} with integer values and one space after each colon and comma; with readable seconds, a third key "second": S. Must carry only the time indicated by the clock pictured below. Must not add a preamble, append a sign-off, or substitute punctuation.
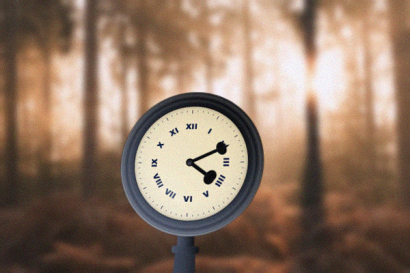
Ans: {"hour": 4, "minute": 11}
